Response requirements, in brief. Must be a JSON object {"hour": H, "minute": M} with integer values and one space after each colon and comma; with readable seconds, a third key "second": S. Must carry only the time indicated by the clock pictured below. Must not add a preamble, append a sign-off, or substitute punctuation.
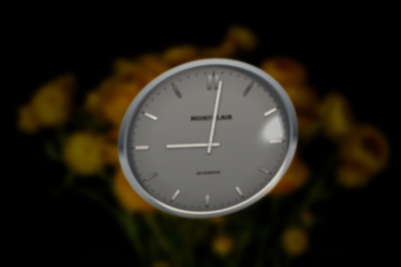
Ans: {"hour": 9, "minute": 1}
